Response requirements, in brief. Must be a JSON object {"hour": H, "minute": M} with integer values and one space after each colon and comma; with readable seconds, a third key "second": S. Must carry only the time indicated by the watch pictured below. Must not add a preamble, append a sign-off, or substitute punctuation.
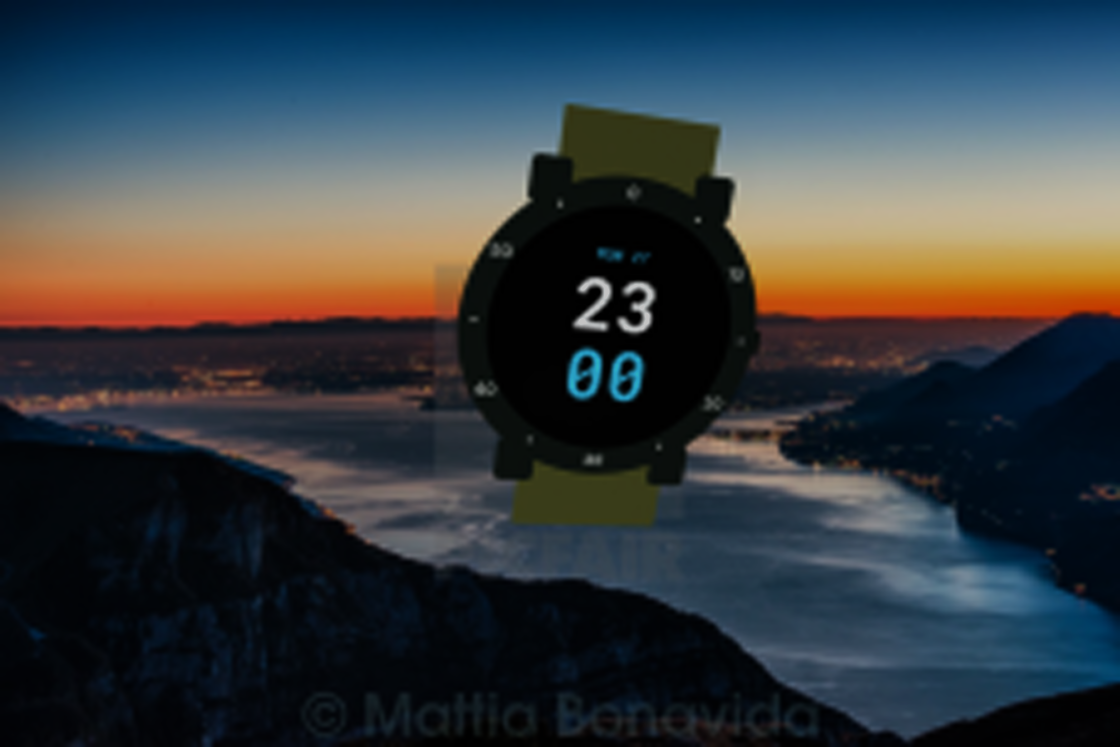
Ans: {"hour": 23, "minute": 0}
